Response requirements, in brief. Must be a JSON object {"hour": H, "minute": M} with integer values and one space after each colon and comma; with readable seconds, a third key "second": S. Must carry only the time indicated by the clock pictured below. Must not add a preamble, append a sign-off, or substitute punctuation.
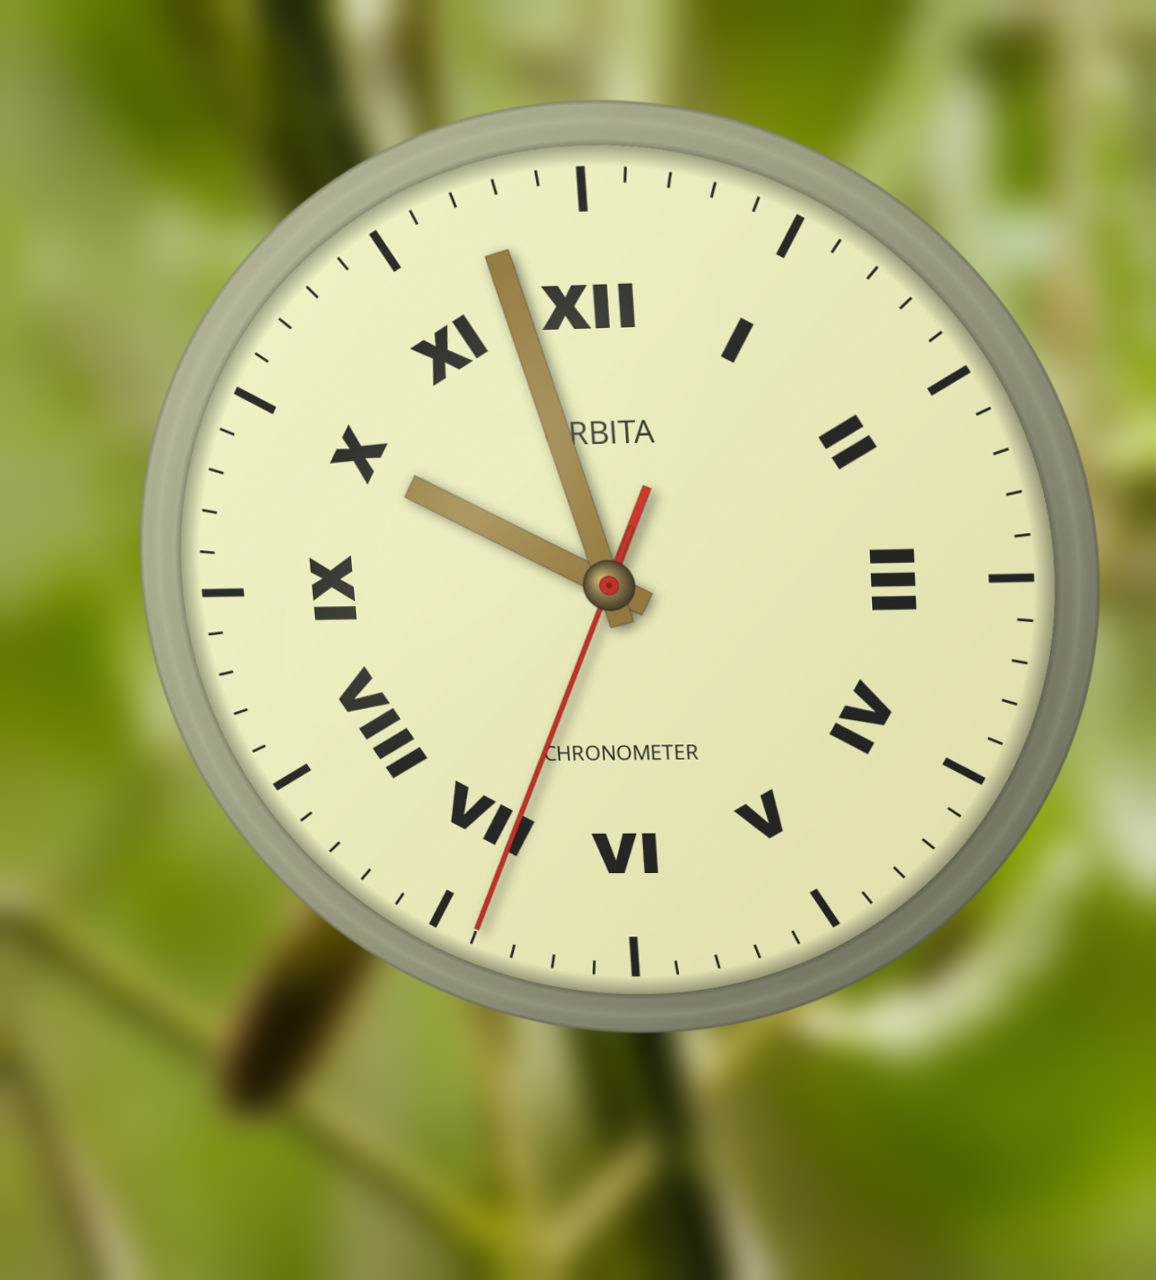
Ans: {"hour": 9, "minute": 57, "second": 34}
